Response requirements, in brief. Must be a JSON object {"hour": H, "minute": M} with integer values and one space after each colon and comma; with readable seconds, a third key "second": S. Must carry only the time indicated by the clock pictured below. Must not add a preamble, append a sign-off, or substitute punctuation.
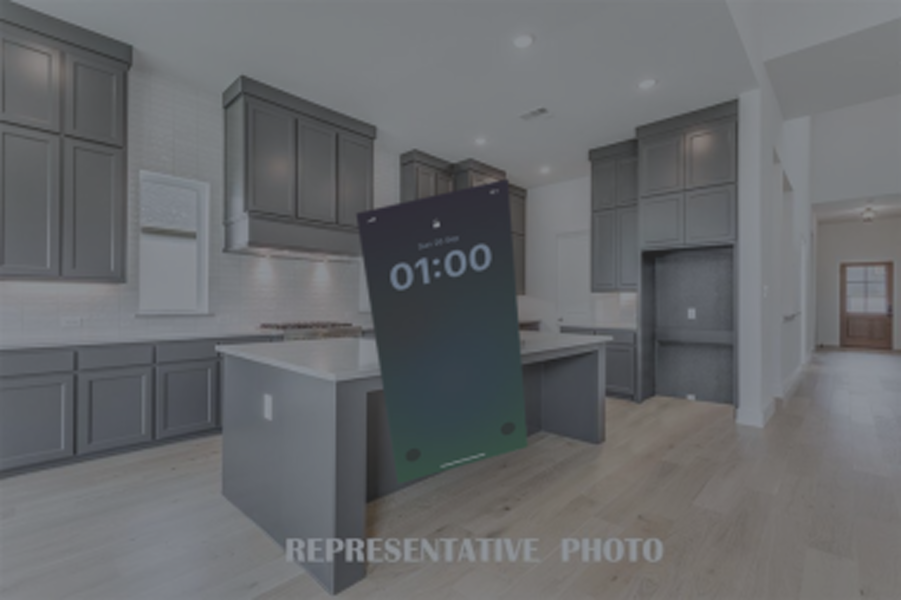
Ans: {"hour": 1, "minute": 0}
